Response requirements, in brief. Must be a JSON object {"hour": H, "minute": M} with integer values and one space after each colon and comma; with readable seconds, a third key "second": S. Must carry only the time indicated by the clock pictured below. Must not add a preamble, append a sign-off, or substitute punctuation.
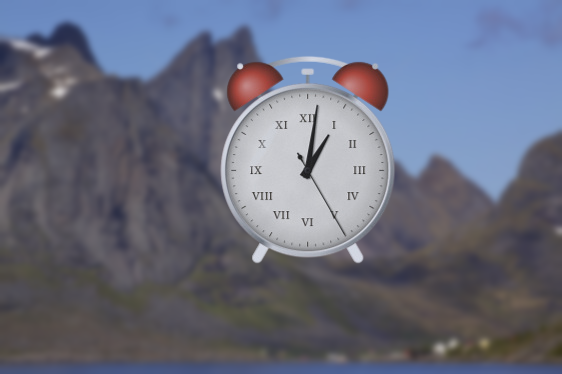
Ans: {"hour": 1, "minute": 1, "second": 25}
